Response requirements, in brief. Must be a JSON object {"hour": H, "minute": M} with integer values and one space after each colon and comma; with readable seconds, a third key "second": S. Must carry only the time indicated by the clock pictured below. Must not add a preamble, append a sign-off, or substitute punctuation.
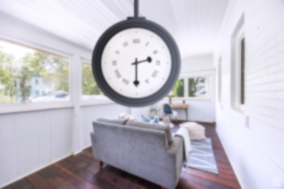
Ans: {"hour": 2, "minute": 30}
